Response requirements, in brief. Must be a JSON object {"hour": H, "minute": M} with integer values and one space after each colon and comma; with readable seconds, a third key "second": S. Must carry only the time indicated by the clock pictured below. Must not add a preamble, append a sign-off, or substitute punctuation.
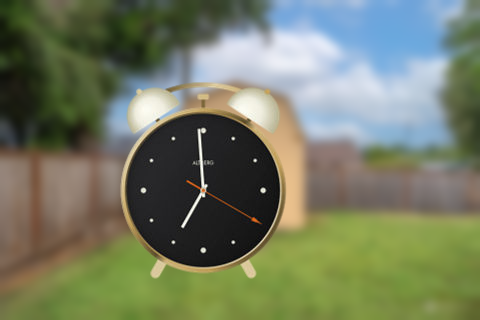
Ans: {"hour": 6, "minute": 59, "second": 20}
